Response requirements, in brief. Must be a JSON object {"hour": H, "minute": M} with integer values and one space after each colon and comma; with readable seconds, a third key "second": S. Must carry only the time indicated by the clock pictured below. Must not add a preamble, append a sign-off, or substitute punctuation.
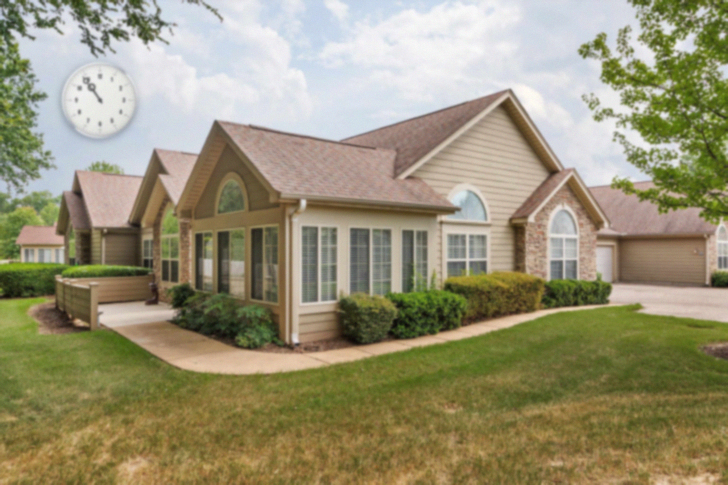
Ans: {"hour": 10, "minute": 54}
